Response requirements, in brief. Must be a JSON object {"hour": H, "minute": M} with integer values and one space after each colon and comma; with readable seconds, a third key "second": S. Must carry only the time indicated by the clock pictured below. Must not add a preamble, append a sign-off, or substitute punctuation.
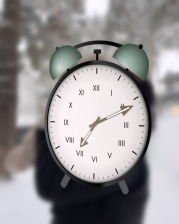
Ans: {"hour": 7, "minute": 11}
